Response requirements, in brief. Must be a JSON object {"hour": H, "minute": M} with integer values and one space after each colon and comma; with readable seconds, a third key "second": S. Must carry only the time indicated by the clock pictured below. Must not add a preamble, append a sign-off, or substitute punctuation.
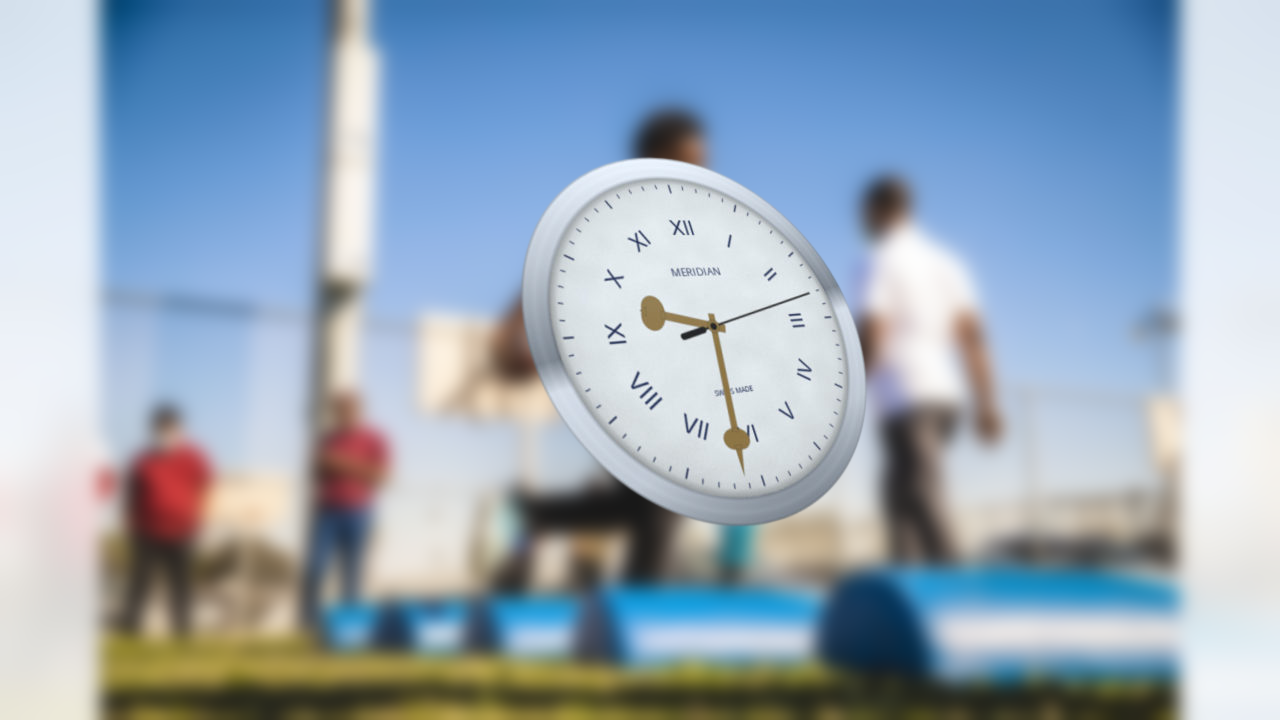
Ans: {"hour": 9, "minute": 31, "second": 13}
